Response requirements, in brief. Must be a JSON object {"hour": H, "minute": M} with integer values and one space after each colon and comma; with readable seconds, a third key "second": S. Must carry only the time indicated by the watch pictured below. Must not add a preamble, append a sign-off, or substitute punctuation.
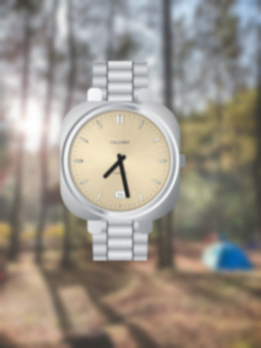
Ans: {"hour": 7, "minute": 28}
